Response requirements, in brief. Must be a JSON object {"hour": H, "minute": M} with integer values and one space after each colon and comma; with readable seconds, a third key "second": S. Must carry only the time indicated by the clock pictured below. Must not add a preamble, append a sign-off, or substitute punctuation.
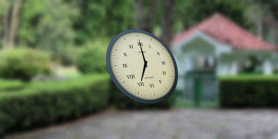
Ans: {"hour": 7, "minute": 0}
